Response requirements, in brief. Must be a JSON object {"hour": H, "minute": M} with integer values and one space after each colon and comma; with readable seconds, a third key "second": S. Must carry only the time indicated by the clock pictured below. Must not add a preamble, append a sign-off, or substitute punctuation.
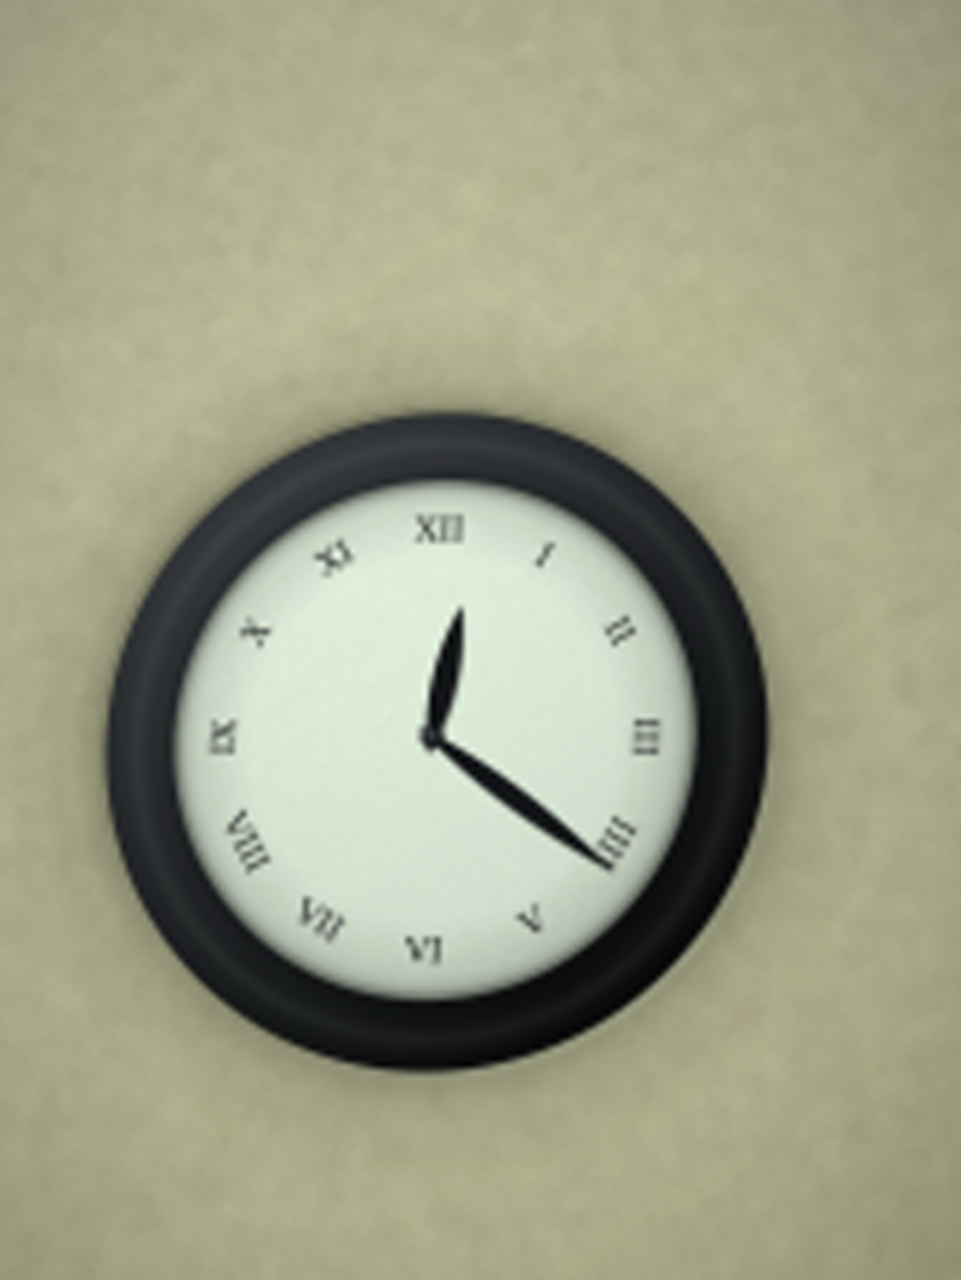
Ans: {"hour": 12, "minute": 21}
